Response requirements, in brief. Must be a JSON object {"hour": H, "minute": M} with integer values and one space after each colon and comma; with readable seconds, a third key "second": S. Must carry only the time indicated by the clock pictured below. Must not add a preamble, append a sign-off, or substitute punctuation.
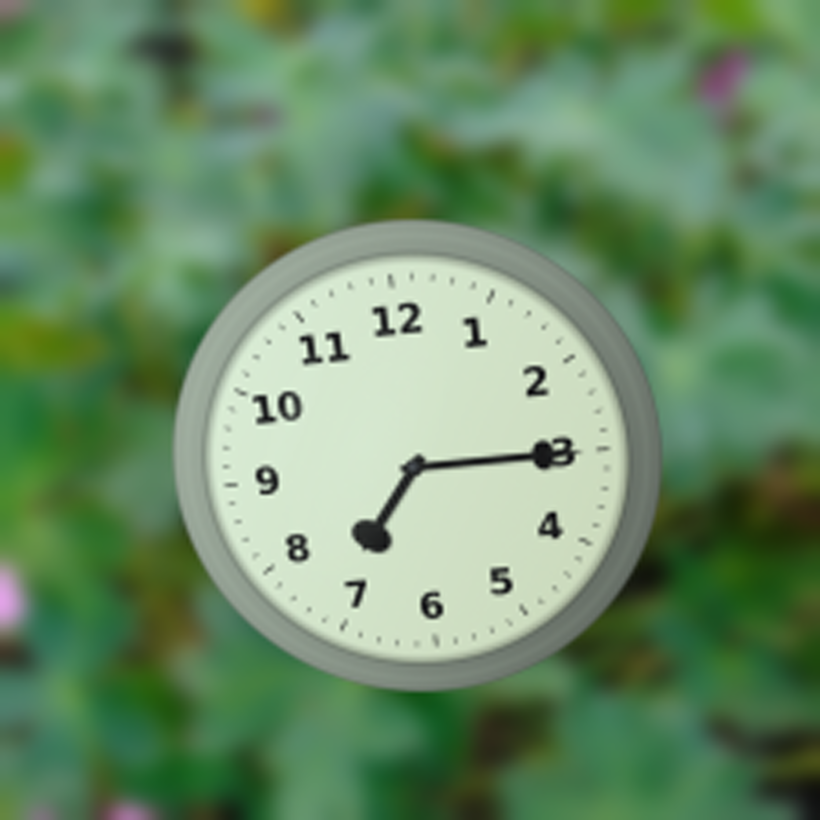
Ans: {"hour": 7, "minute": 15}
